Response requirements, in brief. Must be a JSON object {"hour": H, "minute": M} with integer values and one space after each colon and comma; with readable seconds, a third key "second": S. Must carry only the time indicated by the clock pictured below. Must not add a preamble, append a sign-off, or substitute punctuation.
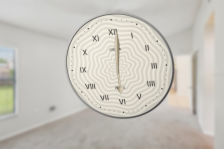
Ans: {"hour": 6, "minute": 1}
